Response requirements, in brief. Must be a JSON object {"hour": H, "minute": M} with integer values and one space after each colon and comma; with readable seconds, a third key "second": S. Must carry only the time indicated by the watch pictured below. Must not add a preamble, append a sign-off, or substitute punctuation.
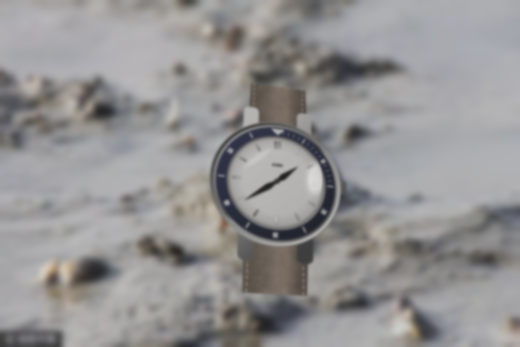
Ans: {"hour": 1, "minute": 39}
